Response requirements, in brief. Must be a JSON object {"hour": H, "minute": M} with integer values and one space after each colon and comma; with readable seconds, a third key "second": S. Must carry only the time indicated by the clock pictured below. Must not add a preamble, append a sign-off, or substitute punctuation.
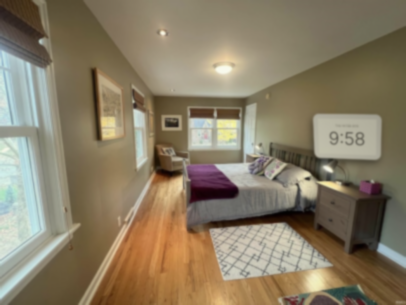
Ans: {"hour": 9, "minute": 58}
